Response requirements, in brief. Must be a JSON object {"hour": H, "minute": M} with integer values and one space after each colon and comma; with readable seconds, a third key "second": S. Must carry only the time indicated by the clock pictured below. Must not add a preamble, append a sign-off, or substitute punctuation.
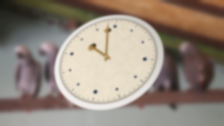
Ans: {"hour": 9, "minute": 58}
